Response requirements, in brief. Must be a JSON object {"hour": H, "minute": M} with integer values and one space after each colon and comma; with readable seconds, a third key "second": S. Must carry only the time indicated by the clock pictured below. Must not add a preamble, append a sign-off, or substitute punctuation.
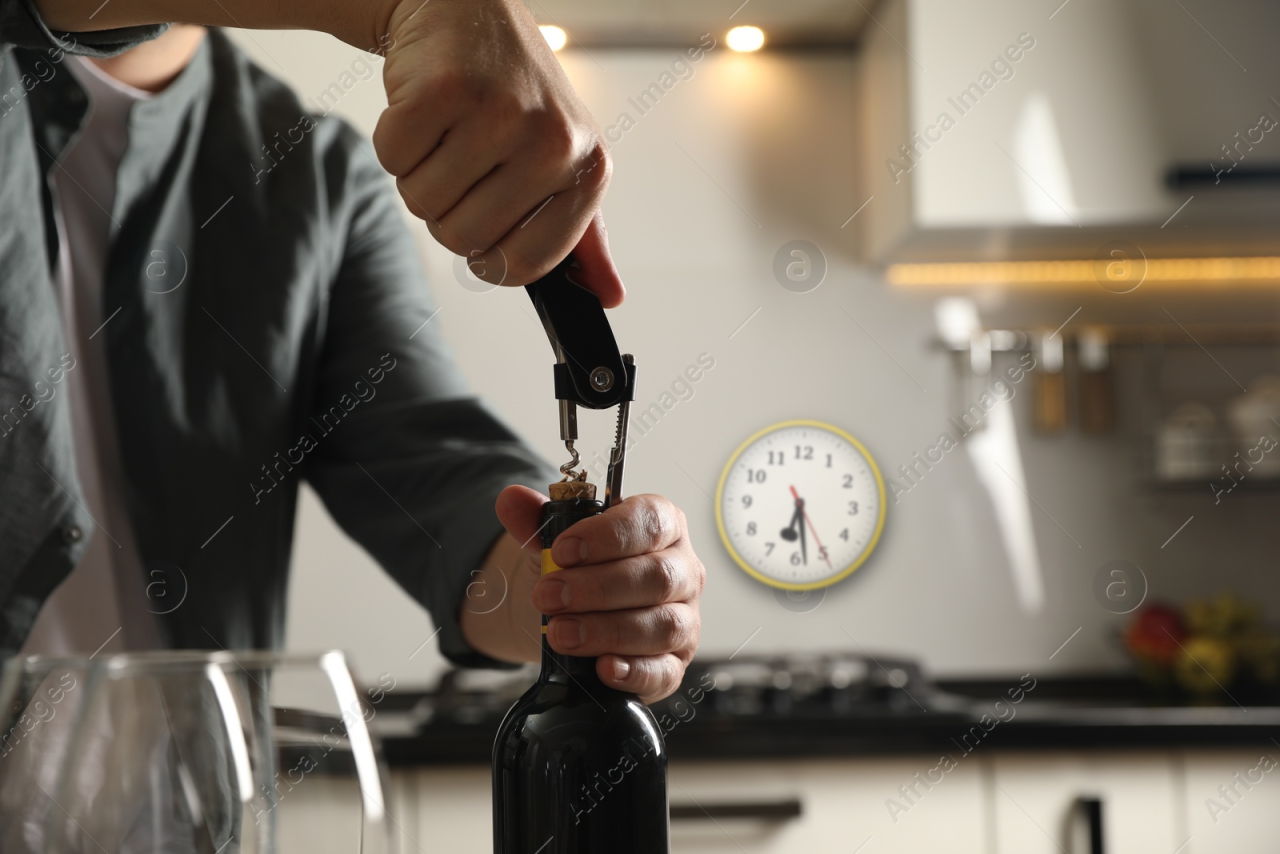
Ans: {"hour": 6, "minute": 28, "second": 25}
